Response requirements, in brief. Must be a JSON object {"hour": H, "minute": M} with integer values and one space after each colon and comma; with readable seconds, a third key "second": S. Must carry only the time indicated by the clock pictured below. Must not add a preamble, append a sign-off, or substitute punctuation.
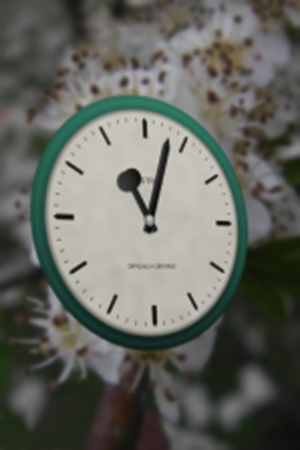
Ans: {"hour": 11, "minute": 3}
